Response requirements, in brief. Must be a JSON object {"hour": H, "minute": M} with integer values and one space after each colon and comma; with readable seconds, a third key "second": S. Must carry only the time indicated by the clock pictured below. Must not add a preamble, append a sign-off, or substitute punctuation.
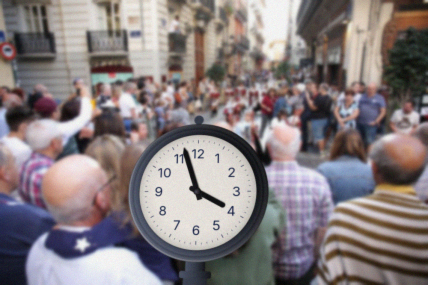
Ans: {"hour": 3, "minute": 57}
